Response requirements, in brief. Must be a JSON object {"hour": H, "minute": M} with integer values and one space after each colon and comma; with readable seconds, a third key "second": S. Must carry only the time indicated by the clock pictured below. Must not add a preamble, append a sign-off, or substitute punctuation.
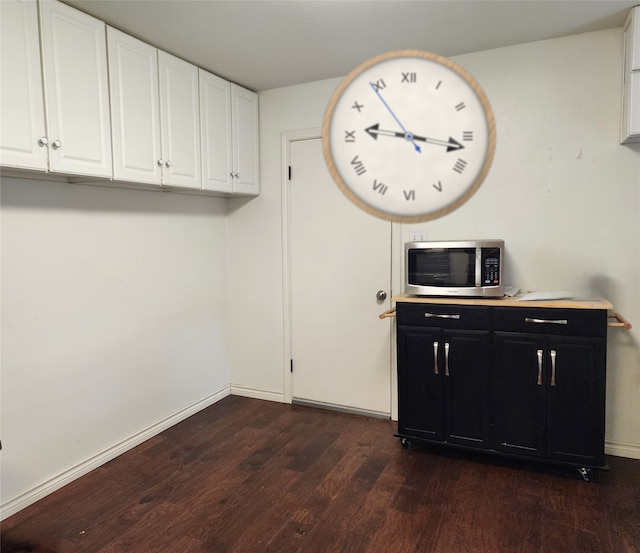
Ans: {"hour": 9, "minute": 16, "second": 54}
